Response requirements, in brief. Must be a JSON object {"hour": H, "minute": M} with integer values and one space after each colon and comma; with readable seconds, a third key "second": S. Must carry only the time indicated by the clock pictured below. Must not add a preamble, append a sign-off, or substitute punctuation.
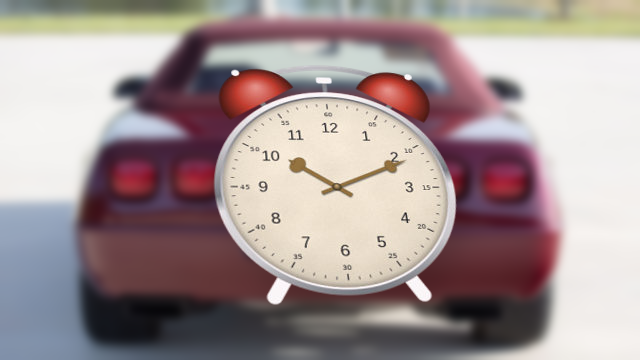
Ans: {"hour": 10, "minute": 11}
